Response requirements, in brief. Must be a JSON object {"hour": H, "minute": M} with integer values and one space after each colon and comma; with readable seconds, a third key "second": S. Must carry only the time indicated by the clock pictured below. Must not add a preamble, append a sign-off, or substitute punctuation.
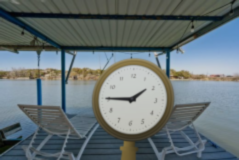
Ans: {"hour": 1, "minute": 45}
